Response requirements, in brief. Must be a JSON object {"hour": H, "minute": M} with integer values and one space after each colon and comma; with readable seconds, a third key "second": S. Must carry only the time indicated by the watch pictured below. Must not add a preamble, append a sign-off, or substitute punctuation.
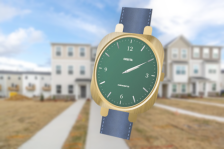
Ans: {"hour": 2, "minute": 10}
